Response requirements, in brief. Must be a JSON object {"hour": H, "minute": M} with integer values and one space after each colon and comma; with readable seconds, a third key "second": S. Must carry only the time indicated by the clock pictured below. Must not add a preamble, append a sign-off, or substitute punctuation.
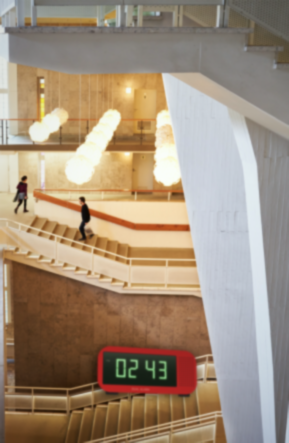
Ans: {"hour": 2, "minute": 43}
